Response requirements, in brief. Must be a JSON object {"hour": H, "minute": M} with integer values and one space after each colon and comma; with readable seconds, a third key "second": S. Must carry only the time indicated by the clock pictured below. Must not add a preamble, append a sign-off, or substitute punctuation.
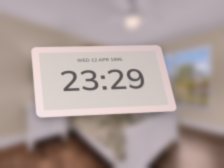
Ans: {"hour": 23, "minute": 29}
